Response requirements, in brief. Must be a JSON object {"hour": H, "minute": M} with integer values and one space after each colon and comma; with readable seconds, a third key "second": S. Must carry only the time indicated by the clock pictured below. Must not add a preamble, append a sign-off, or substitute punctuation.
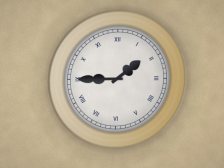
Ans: {"hour": 1, "minute": 45}
